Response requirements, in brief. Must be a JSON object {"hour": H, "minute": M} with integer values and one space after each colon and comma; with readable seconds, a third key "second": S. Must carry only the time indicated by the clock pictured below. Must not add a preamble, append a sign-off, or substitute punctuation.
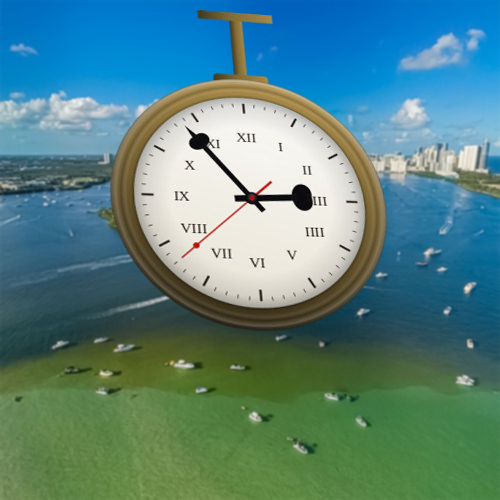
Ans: {"hour": 2, "minute": 53, "second": 38}
